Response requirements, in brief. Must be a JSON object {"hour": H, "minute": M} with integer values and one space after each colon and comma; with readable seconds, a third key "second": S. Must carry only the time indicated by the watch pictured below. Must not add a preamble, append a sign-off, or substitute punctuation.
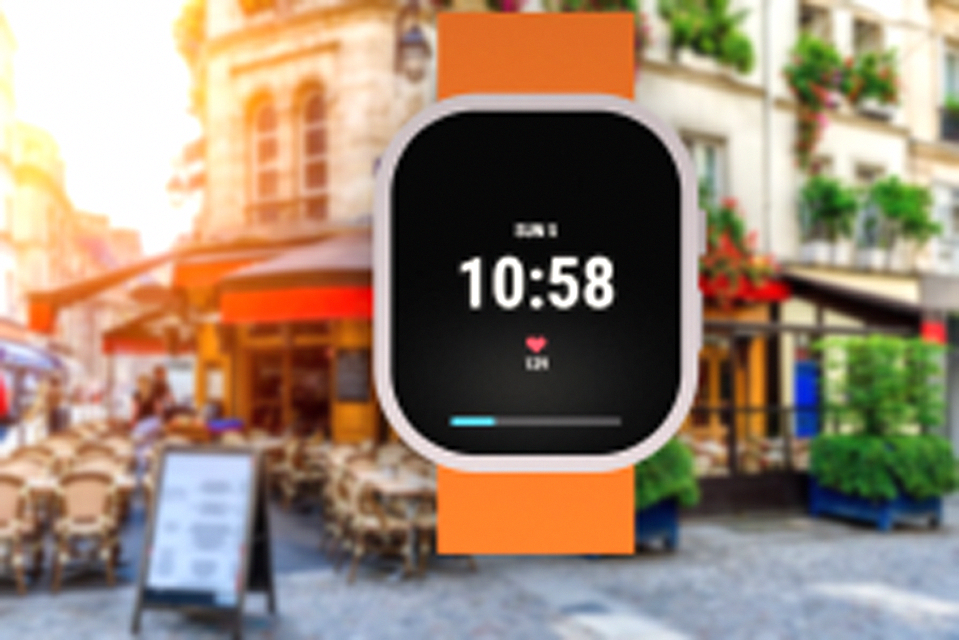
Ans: {"hour": 10, "minute": 58}
